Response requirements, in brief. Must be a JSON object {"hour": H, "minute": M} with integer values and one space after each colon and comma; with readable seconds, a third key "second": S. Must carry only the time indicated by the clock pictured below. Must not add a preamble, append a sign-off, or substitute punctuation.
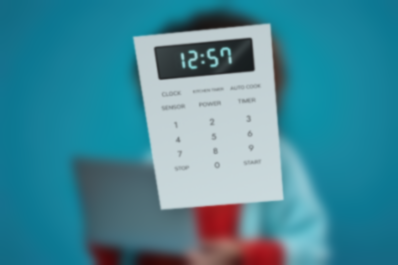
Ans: {"hour": 12, "minute": 57}
